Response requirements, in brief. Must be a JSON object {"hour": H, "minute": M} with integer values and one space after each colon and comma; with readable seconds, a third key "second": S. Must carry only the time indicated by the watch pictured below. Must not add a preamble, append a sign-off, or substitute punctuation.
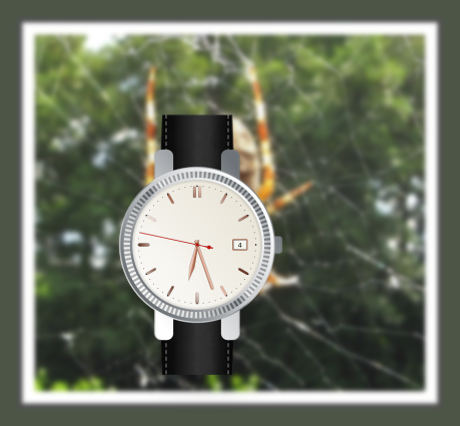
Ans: {"hour": 6, "minute": 26, "second": 47}
